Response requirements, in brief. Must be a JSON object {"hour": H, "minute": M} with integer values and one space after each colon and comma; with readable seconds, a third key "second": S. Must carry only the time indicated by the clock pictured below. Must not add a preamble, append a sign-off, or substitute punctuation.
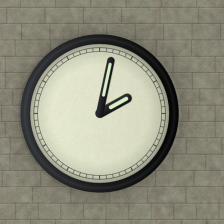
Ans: {"hour": 2, "minute": 2}
